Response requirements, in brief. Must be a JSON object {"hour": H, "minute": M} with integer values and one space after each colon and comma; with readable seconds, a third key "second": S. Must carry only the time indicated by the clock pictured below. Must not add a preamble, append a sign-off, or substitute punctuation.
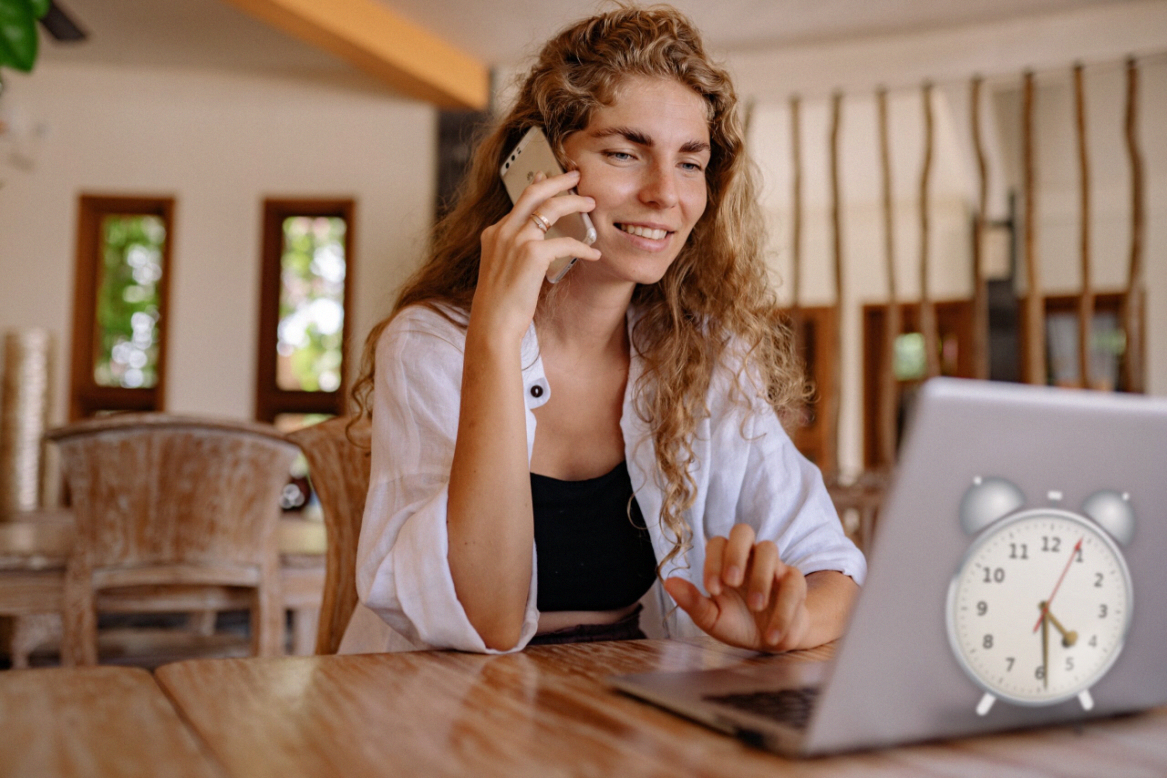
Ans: {"hour": 4, "minute": 29, "second": 4}
